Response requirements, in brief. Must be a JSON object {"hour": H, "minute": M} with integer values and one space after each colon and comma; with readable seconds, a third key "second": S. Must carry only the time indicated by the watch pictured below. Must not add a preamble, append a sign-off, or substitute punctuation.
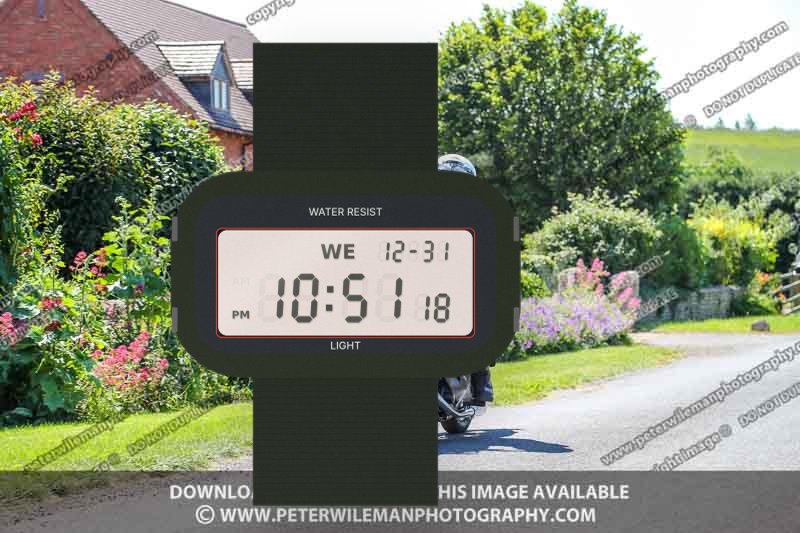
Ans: {"hour": 10, "minute": 51, "second": 18}
